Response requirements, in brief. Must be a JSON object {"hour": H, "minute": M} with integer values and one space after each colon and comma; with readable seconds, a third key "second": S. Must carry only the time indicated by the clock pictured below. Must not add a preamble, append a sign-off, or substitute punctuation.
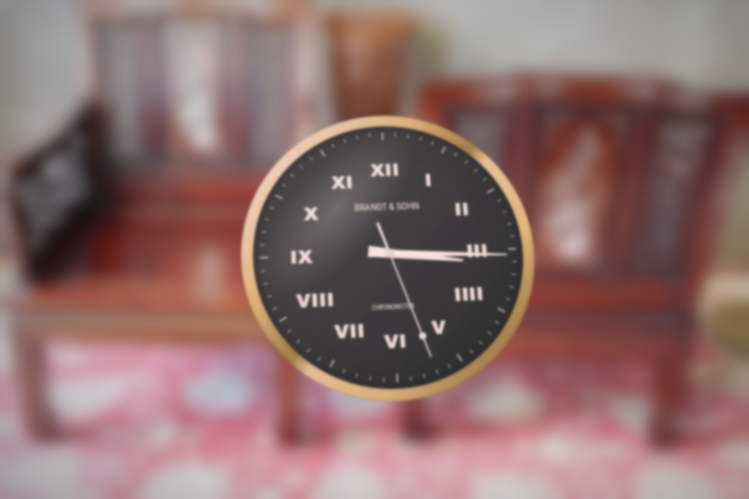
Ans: {"hour": 3, "minute": 15, "second": 27}
